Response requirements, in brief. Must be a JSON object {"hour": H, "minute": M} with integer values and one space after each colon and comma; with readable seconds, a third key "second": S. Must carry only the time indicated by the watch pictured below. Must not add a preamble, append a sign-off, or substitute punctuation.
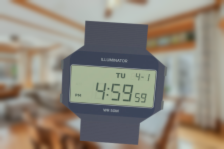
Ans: {"hour": 4, "minute": 59, "second": 59}
